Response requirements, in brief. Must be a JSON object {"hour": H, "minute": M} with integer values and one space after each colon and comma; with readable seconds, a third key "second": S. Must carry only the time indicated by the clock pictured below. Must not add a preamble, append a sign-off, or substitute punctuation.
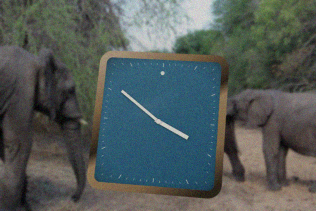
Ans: {"hour": 3, "minute": 51}
